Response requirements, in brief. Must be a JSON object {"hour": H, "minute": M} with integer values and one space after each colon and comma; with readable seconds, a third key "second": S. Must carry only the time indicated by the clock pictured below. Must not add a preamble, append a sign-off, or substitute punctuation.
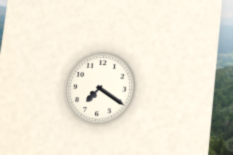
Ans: {"hour": 7, "minute": 20}
